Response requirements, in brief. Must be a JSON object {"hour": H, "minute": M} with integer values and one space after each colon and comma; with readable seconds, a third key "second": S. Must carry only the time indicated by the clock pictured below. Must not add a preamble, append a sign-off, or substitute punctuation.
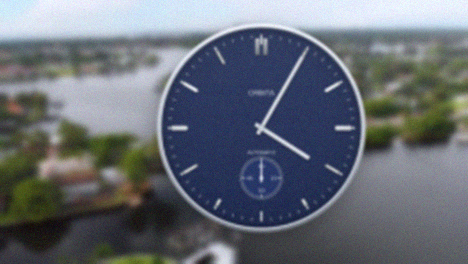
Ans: {"hour": 4, "minute": 5}
